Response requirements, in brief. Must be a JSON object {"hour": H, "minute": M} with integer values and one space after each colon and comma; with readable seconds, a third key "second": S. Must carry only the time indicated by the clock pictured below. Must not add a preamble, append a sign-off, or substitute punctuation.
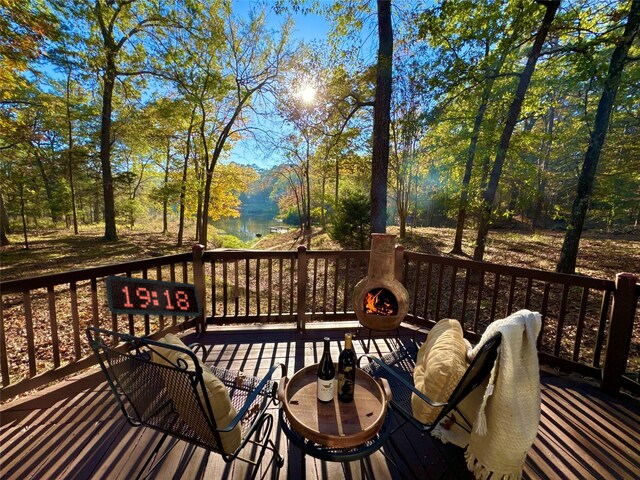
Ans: {"hour": 19, "minute": 18}
